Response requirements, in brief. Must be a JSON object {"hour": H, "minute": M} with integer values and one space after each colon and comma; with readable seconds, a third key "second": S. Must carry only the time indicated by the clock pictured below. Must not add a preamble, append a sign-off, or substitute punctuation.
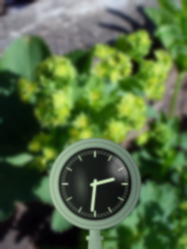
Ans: {"hour": 2, "minute": 31}
